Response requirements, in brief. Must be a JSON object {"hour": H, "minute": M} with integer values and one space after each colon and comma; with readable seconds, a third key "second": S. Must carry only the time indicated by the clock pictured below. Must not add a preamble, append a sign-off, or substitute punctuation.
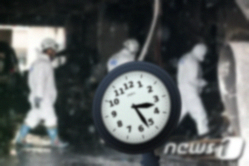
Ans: {"hour": 3, "minute": 27}
